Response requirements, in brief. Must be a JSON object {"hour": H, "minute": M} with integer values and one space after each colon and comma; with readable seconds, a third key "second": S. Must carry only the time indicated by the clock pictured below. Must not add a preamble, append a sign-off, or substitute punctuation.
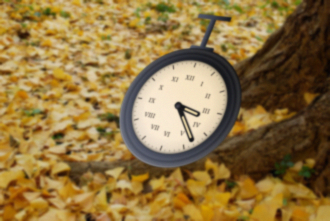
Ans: {"hour": 3, "minute": 23}
